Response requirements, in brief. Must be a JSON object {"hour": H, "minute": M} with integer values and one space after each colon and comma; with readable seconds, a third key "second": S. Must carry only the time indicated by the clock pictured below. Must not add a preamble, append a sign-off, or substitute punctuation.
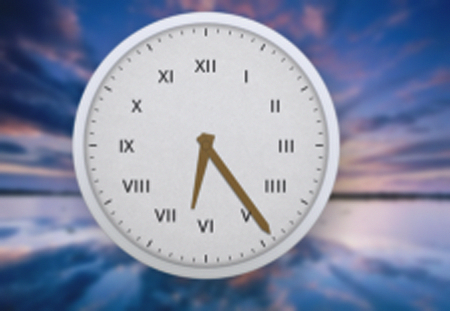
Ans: {"hour": 6, "minute": 24}
